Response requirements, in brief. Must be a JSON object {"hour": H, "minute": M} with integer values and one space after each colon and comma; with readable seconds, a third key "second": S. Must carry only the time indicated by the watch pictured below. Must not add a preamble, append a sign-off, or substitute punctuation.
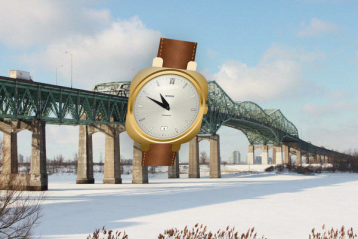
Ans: {"hour": 10, "minute": 49}
